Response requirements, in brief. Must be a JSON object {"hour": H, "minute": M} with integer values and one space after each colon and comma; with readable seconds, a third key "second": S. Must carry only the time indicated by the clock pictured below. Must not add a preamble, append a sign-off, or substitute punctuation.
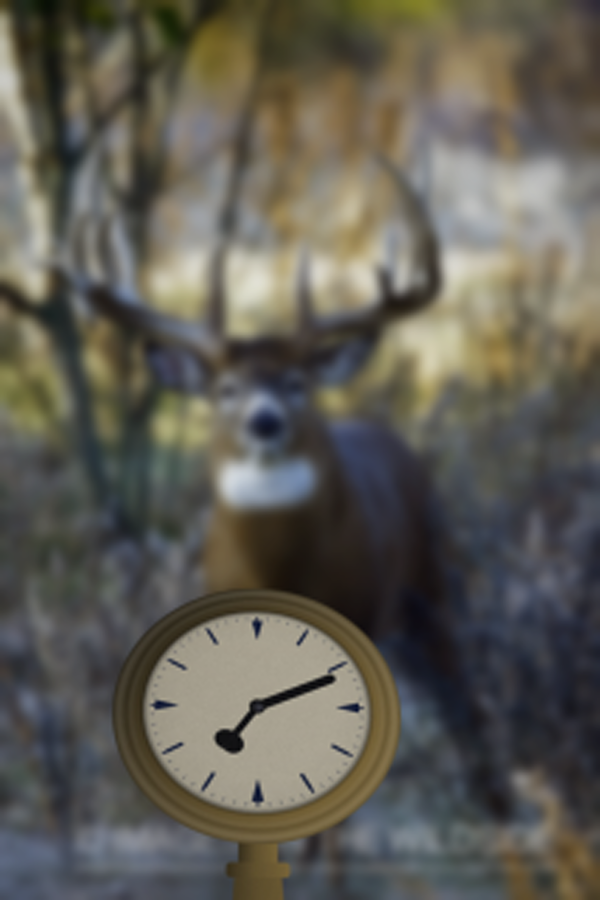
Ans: {"hour": 7, "minute": 11}
